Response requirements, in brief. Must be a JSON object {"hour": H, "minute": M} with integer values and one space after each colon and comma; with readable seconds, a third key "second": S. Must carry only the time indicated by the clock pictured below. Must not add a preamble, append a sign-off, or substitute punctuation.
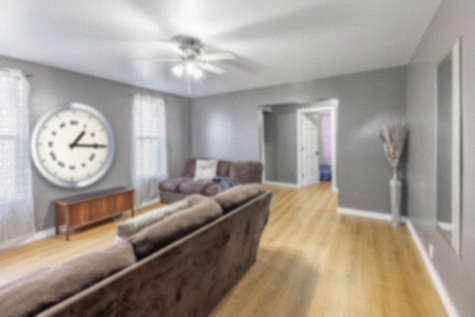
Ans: {"hour": 1, "minute": 15}
